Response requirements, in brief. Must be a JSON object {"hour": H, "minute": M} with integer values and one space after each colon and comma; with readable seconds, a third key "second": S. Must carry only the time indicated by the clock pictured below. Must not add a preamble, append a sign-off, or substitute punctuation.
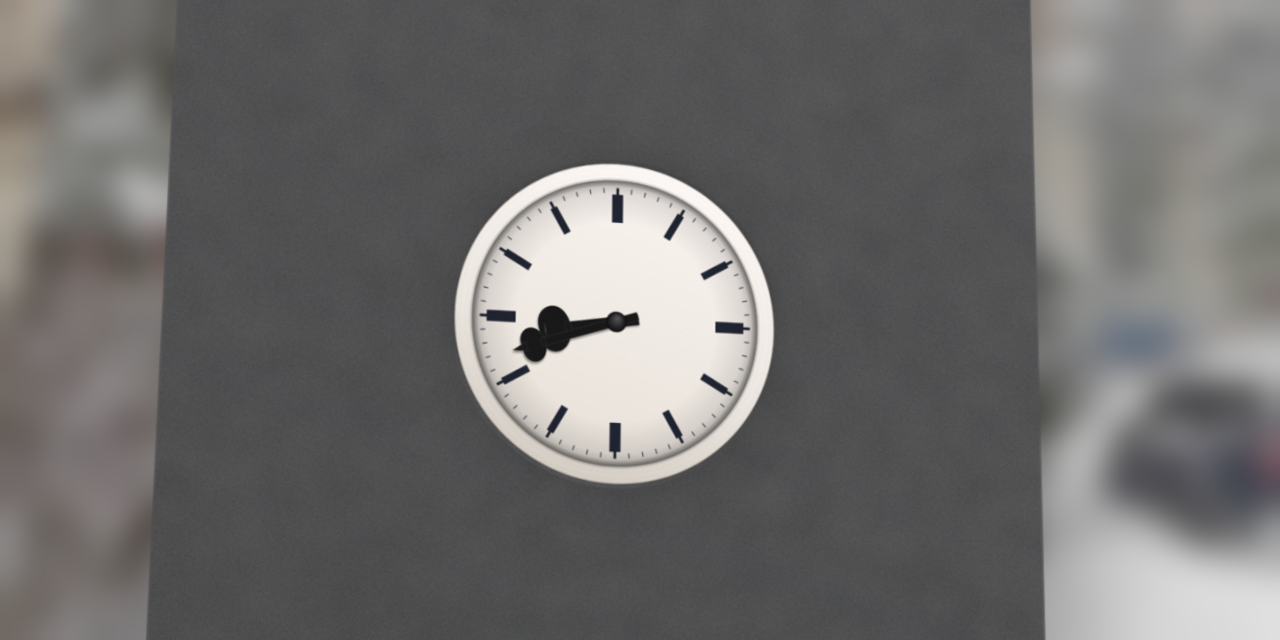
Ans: {"hour": 8, "minute": 42}
